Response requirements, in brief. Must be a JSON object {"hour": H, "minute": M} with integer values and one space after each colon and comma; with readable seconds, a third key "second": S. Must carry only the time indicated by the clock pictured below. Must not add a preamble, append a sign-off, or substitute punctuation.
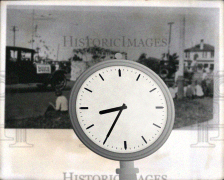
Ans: {"hour": 8, "minute": 35}
